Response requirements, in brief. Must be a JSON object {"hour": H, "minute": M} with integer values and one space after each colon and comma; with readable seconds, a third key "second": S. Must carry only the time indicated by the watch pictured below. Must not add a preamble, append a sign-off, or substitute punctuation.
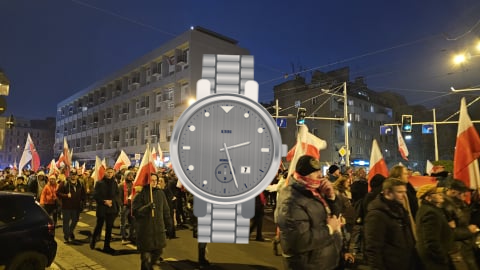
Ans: {"hour": 2, "minute": 27}
